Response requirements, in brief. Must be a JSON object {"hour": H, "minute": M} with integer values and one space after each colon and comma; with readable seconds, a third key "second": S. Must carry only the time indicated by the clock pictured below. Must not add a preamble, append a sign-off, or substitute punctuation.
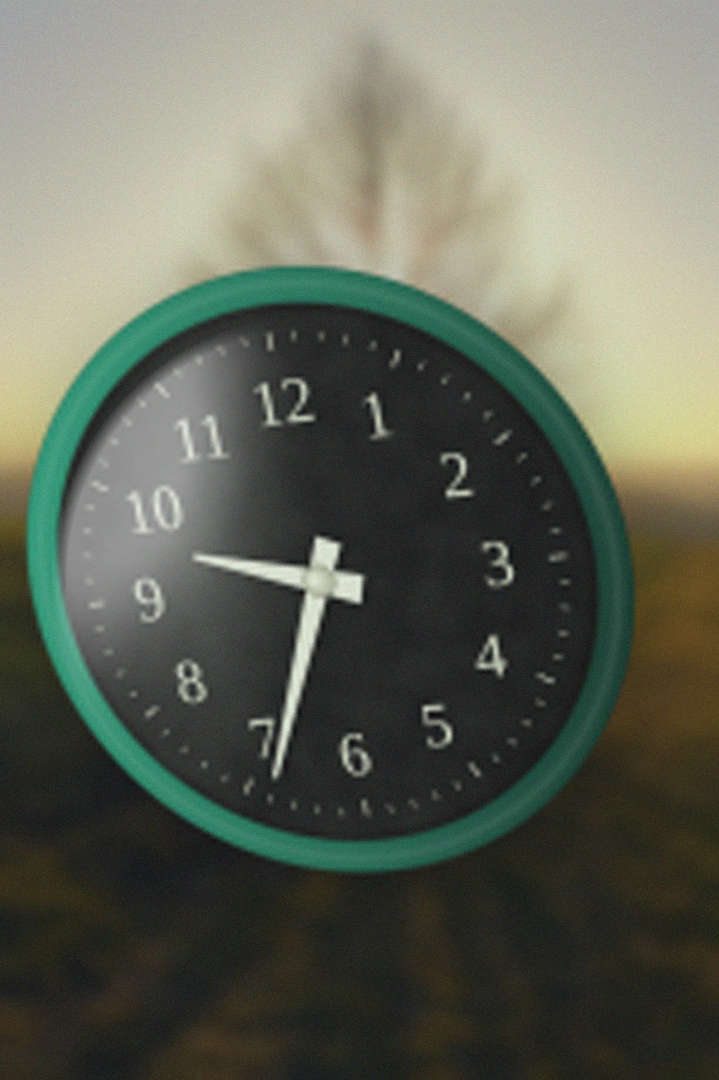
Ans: {"hour": 9, "minute": 34}
